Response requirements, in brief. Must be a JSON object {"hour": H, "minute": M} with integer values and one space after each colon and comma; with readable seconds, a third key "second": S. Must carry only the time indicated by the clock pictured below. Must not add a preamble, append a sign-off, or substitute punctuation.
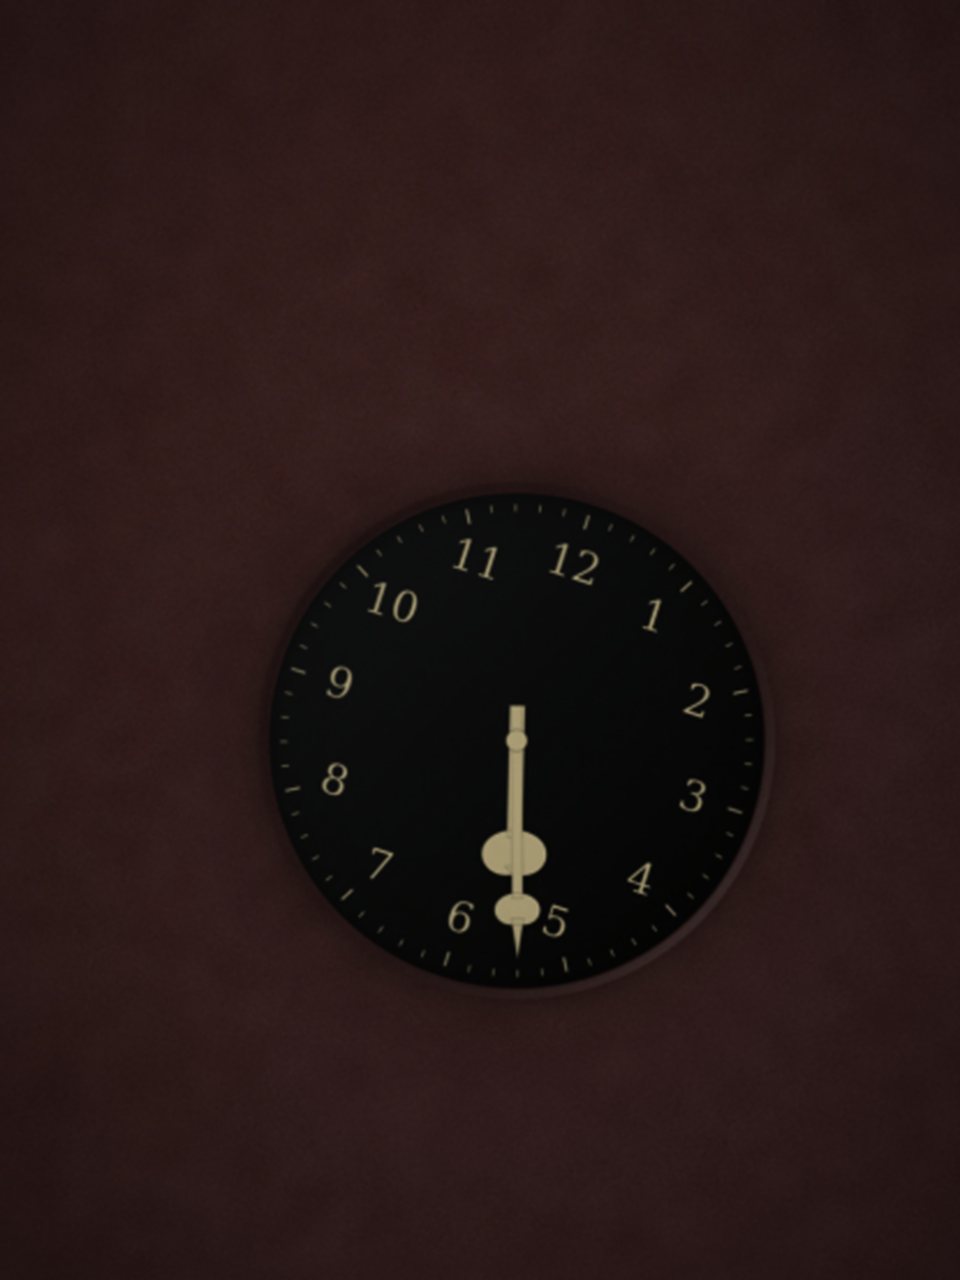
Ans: {"hour": 5, "minute": 27}
